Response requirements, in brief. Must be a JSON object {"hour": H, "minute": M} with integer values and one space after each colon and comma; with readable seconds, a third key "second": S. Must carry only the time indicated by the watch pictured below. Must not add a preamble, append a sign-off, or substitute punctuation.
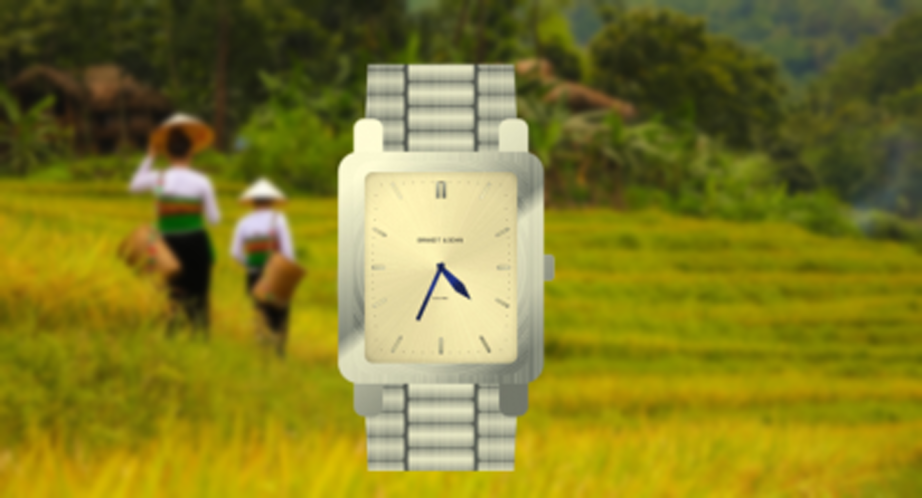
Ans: {"hour": 4, "minute": 34}
